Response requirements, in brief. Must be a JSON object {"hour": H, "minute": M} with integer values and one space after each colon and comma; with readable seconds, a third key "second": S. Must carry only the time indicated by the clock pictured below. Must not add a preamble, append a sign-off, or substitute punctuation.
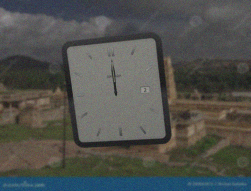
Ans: {"hour": 12, "minute": 0}
